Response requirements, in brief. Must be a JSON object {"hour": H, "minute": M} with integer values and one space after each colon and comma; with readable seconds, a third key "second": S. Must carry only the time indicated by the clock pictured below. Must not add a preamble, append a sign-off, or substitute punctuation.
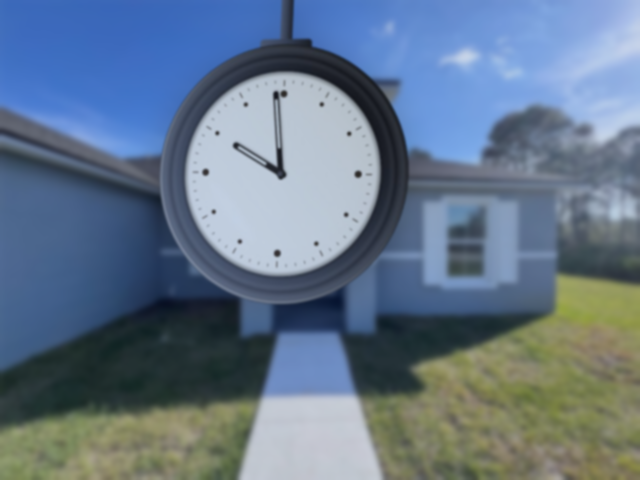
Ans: {"hour": 9, "minute": 59}
